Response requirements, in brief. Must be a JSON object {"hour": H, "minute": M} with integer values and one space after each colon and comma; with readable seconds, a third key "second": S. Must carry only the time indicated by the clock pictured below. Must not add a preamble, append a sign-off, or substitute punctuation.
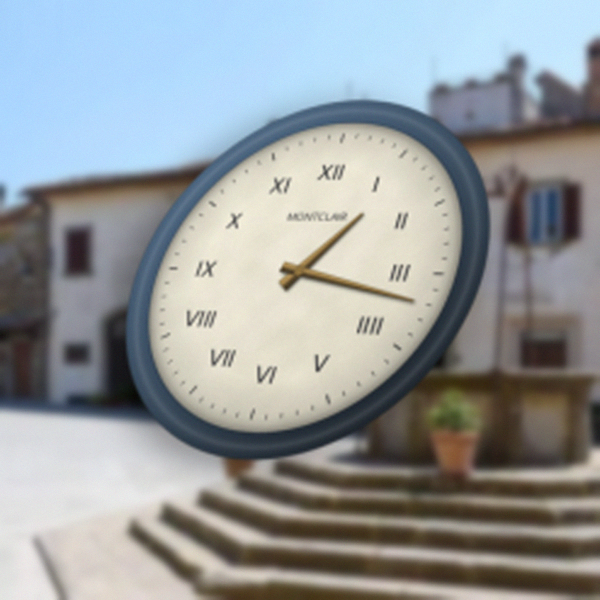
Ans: {"hour": 1, "minute": 17}
